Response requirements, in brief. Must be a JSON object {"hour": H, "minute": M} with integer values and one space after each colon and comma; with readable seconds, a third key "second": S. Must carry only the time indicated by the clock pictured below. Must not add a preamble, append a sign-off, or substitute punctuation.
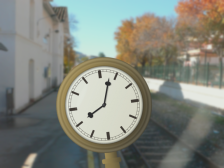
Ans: {"hour": 8, "minute": 3}
